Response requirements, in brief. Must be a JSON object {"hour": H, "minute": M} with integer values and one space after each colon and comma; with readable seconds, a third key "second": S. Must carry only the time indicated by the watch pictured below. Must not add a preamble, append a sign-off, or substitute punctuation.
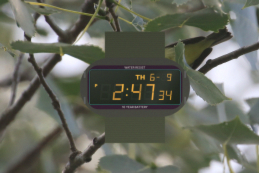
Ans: {"hour": 2, "minute": 47, "second": 34}
